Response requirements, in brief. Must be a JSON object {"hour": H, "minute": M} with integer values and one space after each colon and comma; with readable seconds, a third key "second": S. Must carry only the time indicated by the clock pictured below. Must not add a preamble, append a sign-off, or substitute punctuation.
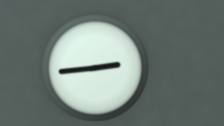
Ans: {"hour": 2, "minute": 44}
